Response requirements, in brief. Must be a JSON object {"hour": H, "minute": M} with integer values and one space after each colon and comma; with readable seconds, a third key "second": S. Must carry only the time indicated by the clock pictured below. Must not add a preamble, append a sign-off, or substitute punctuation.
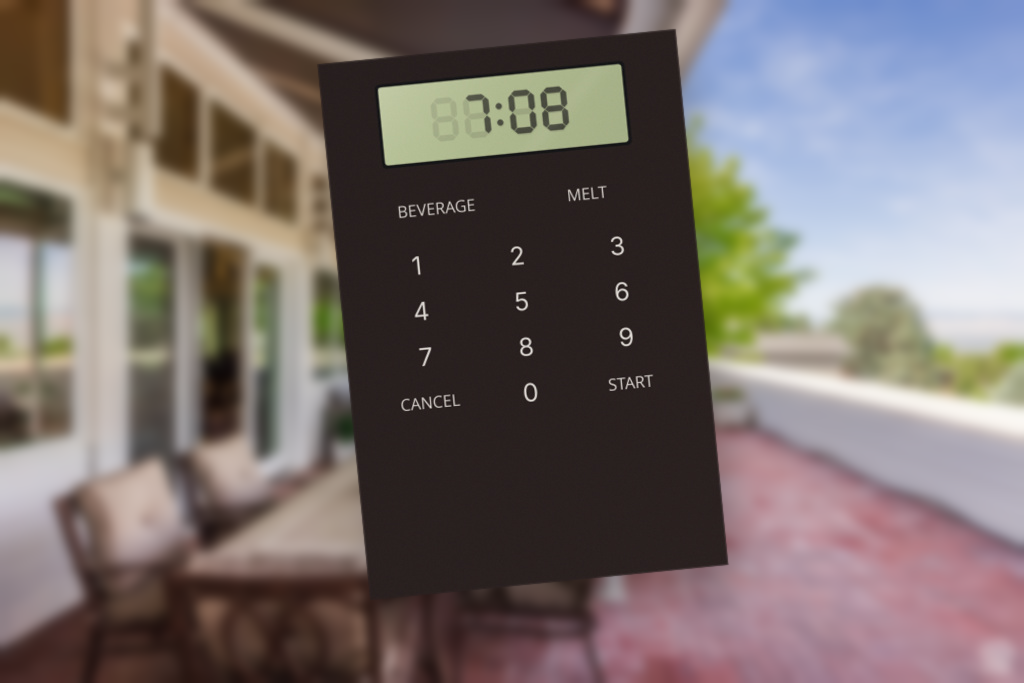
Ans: {"hour": 7, "minute": 8}
